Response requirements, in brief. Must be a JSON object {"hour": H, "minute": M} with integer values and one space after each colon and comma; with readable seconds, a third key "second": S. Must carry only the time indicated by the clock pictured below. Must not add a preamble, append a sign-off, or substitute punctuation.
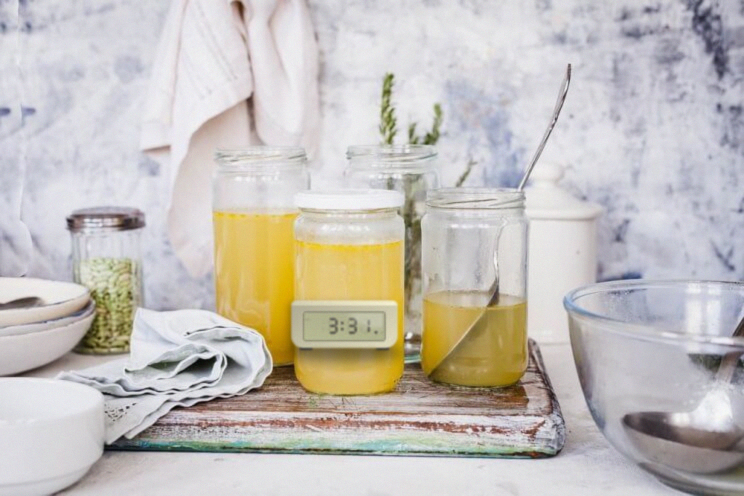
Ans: {"hour": 3, "minute": 31}
